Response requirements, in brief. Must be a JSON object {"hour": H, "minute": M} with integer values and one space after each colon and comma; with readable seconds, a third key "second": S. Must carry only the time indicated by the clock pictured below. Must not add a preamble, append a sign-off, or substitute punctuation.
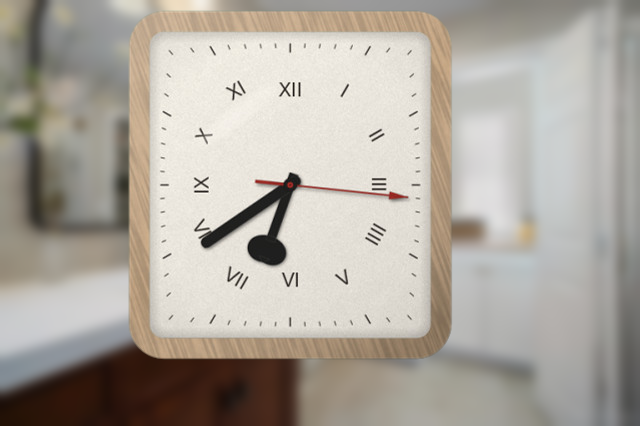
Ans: {"hour": 6, "minute": 39, "second": 16}
